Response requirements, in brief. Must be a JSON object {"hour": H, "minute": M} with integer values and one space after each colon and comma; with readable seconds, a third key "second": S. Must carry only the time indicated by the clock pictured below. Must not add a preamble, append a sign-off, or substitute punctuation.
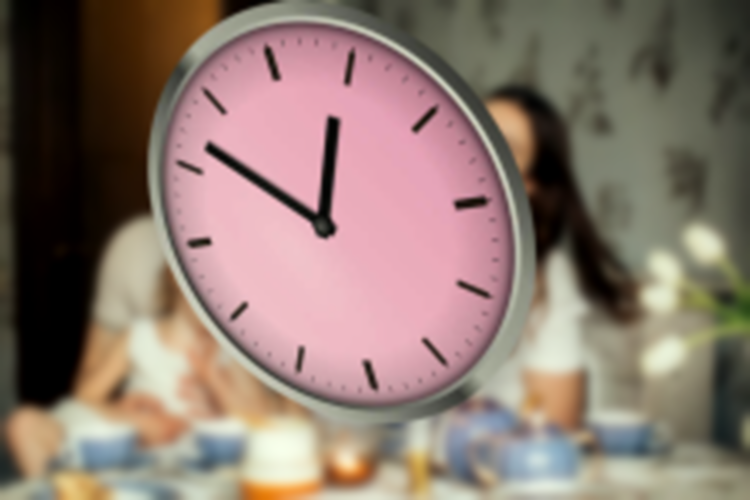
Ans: {"hour": 12, "minute": 52}
